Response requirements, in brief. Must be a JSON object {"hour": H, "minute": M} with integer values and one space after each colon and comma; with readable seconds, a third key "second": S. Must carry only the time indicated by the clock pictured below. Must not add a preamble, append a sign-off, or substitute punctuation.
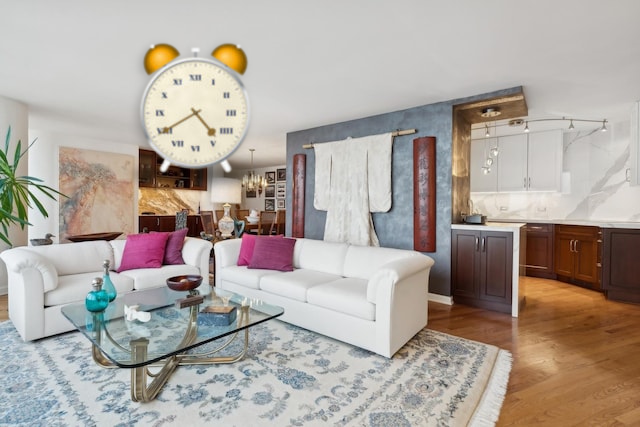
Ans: {"hour": 4, "minute": 40}
